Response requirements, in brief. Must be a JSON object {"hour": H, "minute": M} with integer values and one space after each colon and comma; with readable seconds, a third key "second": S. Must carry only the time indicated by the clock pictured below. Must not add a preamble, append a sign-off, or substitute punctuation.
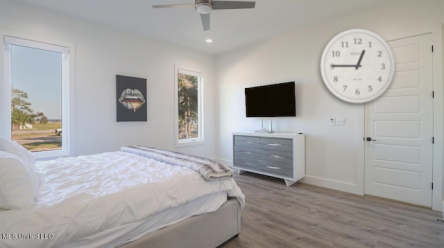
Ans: {"hour": 12, "minute": 45}
